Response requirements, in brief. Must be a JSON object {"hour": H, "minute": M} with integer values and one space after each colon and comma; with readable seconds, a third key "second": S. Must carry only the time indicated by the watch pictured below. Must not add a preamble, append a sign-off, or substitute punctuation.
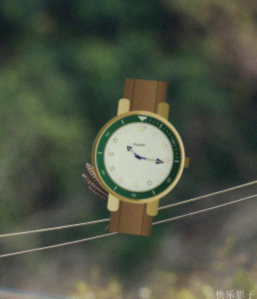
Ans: {"hour": 10, "minute": 16}
